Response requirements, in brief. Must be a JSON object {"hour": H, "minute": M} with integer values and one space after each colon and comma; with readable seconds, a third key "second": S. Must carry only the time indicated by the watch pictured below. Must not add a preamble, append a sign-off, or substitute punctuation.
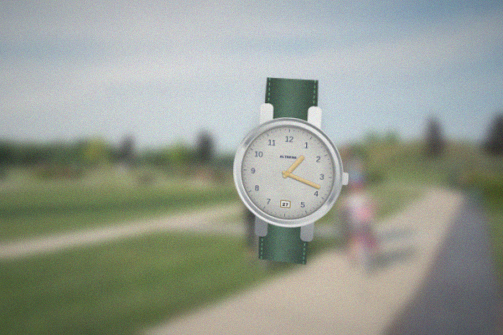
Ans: {"hour": 1, "minute": 18}
